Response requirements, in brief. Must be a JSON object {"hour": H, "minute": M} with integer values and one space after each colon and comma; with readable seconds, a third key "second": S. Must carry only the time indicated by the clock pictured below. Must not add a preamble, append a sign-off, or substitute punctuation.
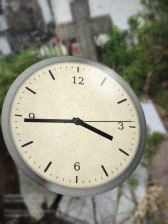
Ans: {"hour": 3, "minute": 44, "second": 14}
